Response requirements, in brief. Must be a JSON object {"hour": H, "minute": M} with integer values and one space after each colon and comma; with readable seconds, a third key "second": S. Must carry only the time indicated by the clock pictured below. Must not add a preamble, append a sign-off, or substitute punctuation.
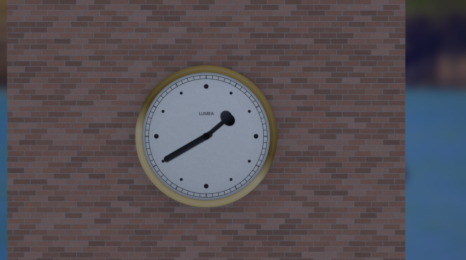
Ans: {"hour": 1, "minute": 40}
